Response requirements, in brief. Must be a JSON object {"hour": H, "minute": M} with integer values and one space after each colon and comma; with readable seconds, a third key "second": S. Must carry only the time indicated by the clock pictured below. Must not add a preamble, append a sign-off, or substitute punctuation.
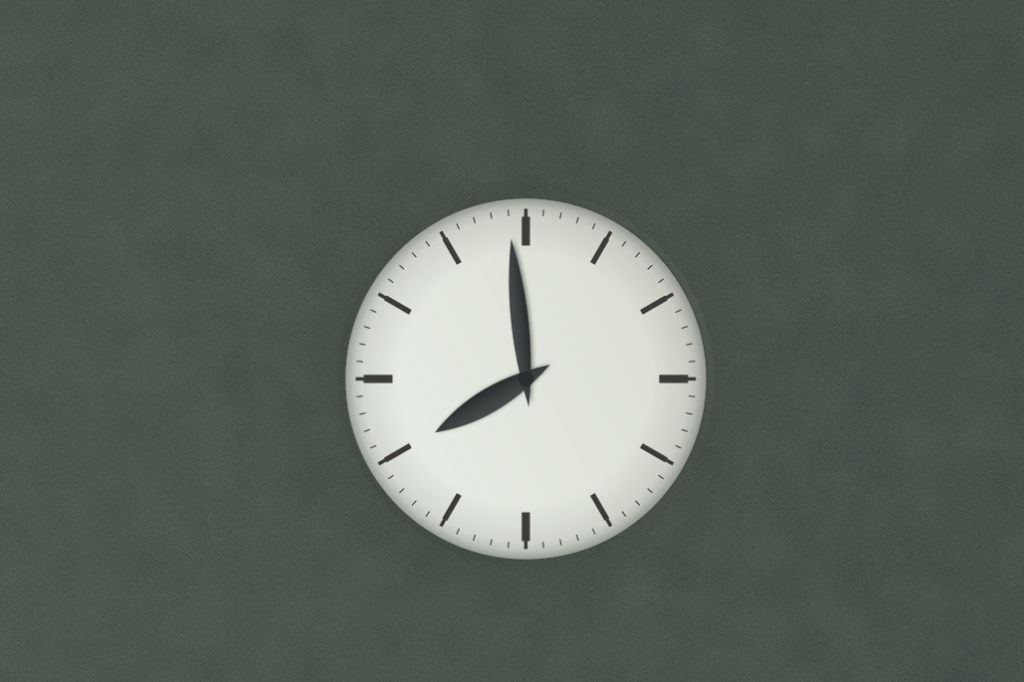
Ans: {"hour": 7, "minute": 59}
